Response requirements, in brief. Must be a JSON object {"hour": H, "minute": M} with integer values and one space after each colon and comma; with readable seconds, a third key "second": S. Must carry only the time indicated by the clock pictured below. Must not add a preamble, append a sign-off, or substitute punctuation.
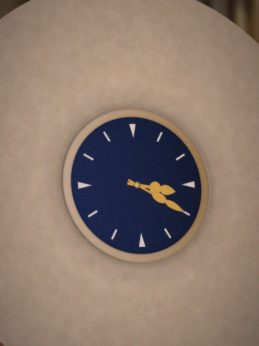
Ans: {"hour": 3, "minute": 20}
